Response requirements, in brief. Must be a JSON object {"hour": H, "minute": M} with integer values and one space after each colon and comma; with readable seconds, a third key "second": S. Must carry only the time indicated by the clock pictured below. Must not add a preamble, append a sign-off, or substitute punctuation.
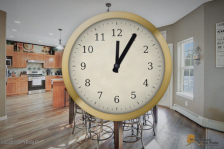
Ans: {"hour": 12, "minute": 5}
